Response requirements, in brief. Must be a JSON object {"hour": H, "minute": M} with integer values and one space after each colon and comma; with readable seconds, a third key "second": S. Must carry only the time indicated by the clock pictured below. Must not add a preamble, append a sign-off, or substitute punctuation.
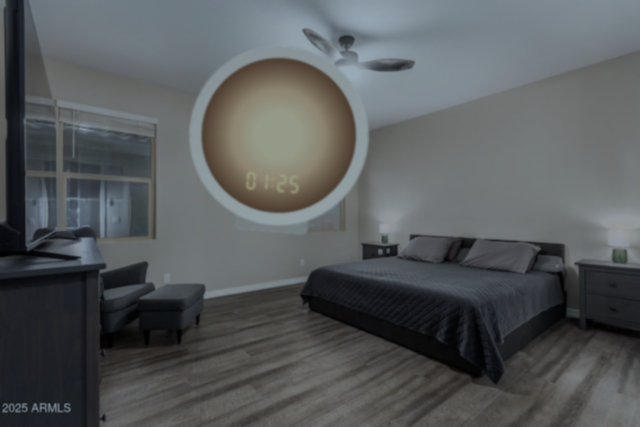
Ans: {"hour": 1, "minute": 25}
